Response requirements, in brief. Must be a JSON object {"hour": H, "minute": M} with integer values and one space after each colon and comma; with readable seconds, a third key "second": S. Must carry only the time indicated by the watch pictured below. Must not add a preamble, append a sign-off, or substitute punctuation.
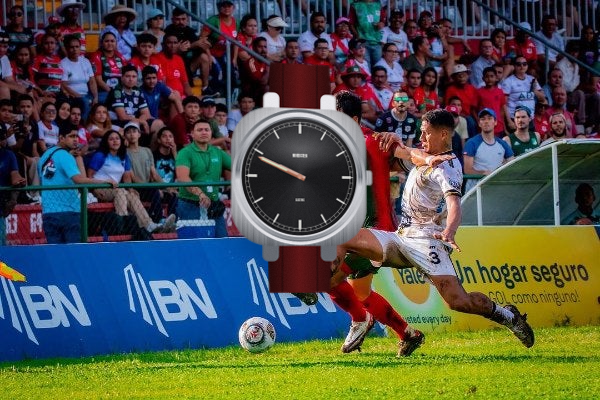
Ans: {"hour": 9, "minute": 49}
